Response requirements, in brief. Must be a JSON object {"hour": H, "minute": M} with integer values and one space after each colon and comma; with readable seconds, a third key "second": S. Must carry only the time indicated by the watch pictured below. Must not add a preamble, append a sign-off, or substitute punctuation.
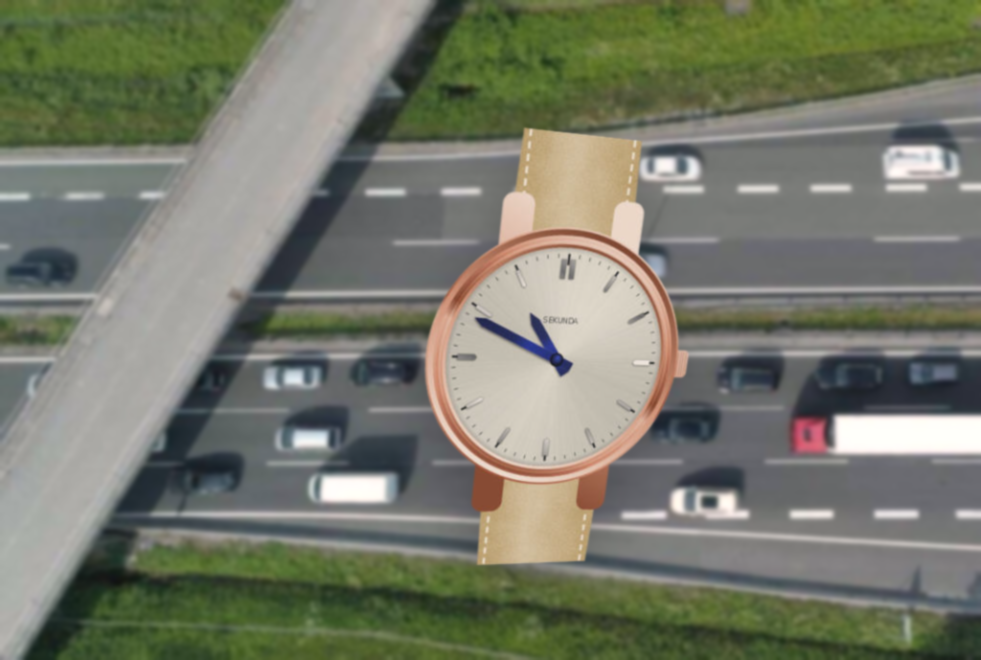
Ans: {"hour": 10, "minute": 49}
